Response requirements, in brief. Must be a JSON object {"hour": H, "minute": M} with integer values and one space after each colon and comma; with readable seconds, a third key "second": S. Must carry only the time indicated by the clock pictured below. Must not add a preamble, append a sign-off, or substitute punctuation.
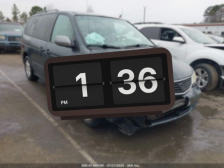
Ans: {"hour": 1, "minute": 36}
